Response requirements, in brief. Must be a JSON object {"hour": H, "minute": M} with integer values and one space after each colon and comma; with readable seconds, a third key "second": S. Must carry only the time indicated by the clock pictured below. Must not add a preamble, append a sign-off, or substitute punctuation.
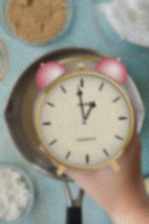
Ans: {"hour": 12, "minute": 59}
